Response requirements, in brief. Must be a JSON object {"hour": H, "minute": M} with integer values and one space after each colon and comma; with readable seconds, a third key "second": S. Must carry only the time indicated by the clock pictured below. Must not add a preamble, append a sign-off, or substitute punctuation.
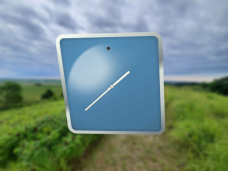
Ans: {"hour": 1, "minute": 38}
